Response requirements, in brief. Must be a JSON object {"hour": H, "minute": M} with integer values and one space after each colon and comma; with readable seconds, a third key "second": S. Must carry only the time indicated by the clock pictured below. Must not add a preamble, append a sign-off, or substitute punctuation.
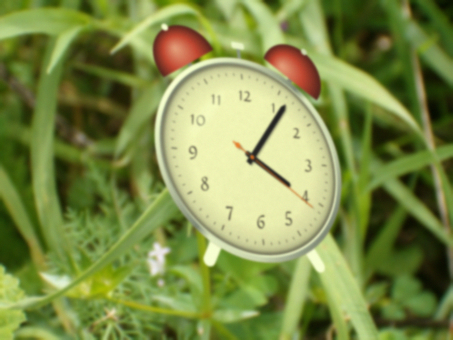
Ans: {"hour": 4, "minute": 6, "second": 21}
